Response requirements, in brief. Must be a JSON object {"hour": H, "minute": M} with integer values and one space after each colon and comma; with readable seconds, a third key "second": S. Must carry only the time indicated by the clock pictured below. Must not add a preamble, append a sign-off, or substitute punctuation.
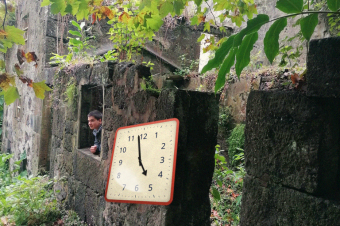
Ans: {"hour": 4, "minute": 58}
